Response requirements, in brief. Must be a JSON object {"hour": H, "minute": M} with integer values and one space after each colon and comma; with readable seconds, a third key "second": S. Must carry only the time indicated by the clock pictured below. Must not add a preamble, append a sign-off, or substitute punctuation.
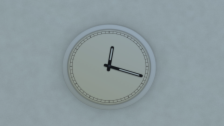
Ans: {"hour": 12, "minute": 18}
